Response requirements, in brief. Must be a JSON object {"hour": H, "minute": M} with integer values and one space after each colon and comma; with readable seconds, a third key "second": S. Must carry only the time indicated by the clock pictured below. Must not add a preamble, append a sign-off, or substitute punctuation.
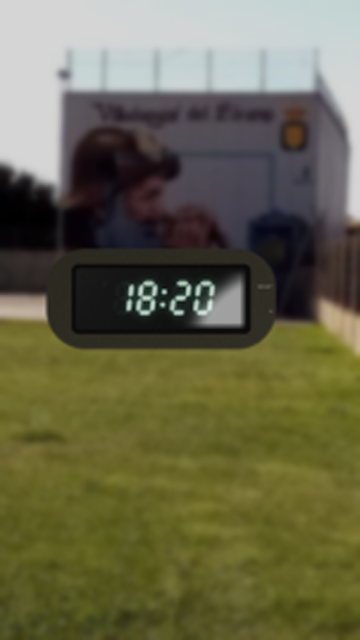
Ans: {"hour": 18, "minute": 20}
